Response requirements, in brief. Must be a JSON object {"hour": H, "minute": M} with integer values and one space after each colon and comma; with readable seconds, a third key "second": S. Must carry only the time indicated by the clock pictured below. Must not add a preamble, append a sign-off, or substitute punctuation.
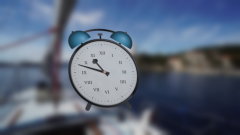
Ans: {"hour": 10, "minute": 48}
